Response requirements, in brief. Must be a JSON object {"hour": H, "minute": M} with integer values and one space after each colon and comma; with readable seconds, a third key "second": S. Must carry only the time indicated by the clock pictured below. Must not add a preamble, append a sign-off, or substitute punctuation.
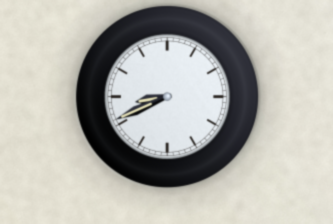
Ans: {"hour": 8, "minute": 41}
